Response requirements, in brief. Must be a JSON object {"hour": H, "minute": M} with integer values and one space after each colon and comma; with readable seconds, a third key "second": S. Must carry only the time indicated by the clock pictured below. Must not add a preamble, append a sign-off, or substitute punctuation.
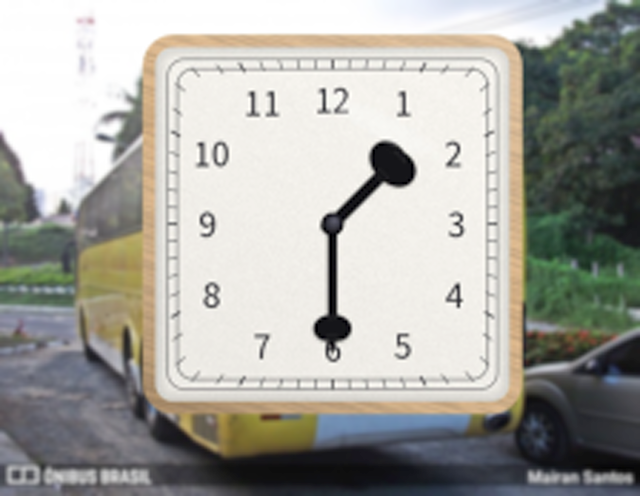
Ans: {"hour": 1, "minute": 30}
